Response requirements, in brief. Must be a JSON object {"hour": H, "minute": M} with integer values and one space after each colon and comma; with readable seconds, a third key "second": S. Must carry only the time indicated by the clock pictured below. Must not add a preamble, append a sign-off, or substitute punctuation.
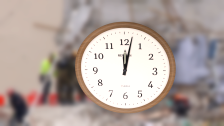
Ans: {"hour": 12, "minute": 2}
